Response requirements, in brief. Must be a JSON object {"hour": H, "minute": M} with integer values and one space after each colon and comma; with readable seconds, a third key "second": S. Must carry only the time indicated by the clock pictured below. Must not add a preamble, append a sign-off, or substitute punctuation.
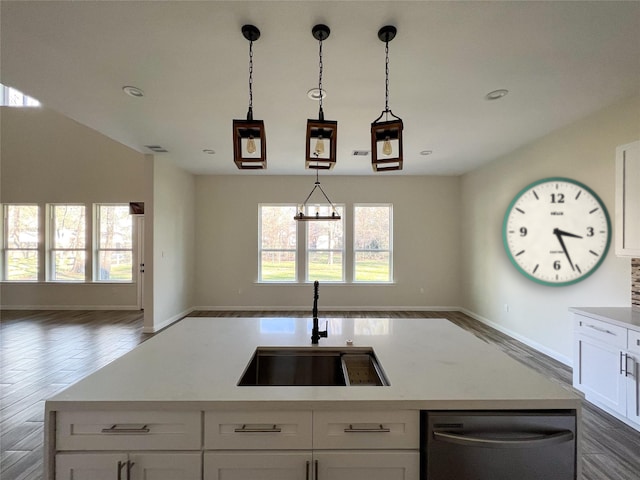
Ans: {"hour": 3, "minute": 26}
